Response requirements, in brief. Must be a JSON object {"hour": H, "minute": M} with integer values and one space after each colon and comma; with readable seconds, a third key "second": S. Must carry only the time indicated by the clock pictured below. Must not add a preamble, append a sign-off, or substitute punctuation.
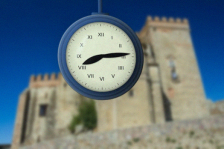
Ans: {"hour": 8, "minute": 14}
